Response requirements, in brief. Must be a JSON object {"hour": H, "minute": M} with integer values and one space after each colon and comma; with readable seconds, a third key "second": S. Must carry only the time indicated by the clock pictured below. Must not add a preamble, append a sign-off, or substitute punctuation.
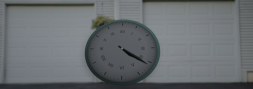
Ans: {"hour": 4, "minute": 21}
